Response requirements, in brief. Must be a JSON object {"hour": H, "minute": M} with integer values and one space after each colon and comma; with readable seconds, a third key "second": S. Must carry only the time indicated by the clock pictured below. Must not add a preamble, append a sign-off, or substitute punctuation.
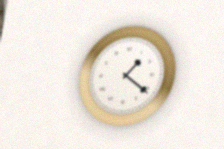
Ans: {"hour": 1, "minute": 21}
